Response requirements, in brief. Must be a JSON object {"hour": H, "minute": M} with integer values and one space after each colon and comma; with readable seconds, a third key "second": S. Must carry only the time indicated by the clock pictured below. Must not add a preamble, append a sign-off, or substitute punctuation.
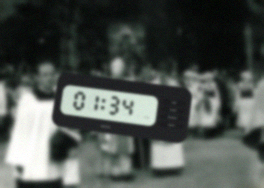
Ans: {"hour": 1, "minute": 34}
